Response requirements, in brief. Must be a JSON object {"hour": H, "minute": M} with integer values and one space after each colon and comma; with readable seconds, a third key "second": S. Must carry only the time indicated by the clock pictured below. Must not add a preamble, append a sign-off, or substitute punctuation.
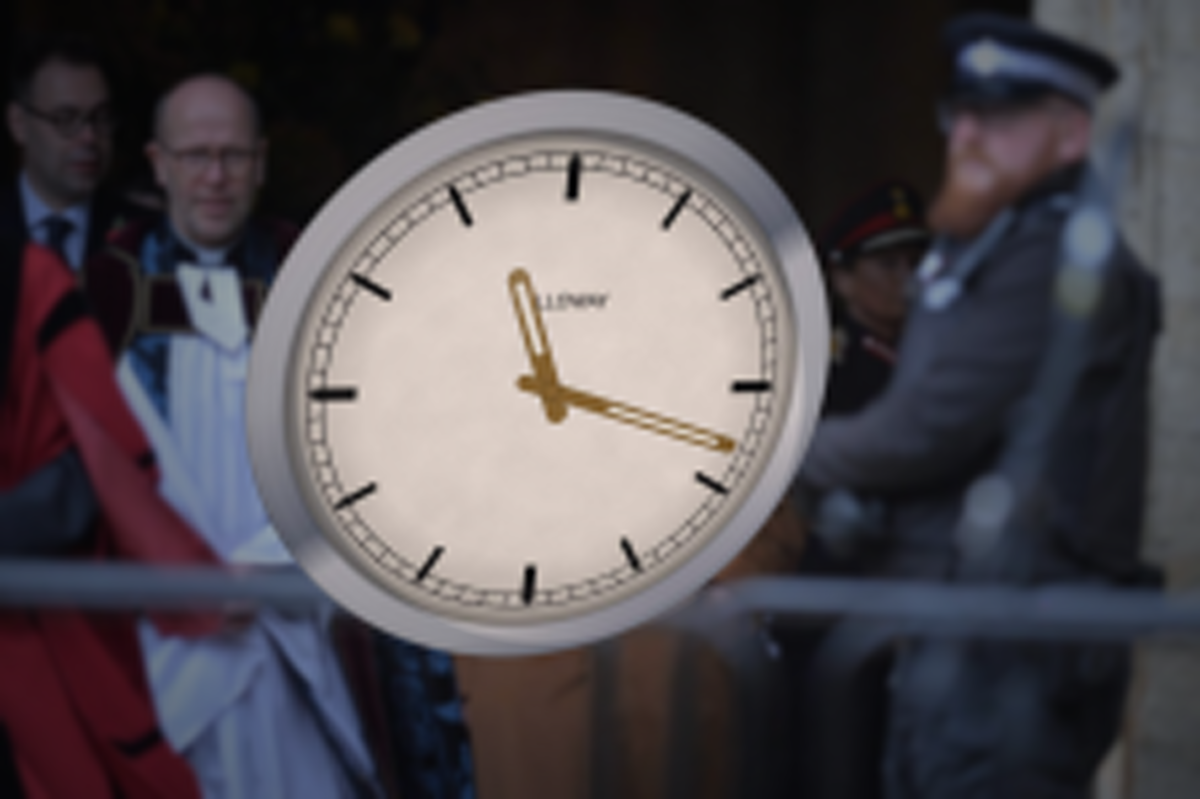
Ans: {"hour": 11, "minute": 18}
